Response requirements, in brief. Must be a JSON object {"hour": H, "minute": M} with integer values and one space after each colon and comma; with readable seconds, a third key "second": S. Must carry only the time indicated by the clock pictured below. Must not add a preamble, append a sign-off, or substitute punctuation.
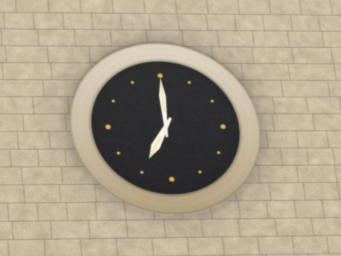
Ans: {"hour": 7, "minute": 0}
